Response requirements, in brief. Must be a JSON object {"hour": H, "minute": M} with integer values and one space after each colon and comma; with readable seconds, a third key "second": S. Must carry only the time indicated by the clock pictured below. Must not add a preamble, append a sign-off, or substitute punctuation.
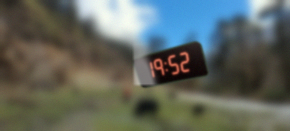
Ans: {"hour": 19, "minute": 52}
